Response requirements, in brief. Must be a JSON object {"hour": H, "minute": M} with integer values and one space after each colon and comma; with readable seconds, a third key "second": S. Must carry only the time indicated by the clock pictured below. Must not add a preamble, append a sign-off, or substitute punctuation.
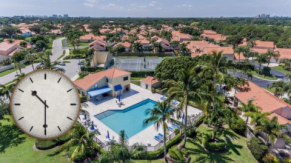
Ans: {"hour": 10, "minute": 30}
